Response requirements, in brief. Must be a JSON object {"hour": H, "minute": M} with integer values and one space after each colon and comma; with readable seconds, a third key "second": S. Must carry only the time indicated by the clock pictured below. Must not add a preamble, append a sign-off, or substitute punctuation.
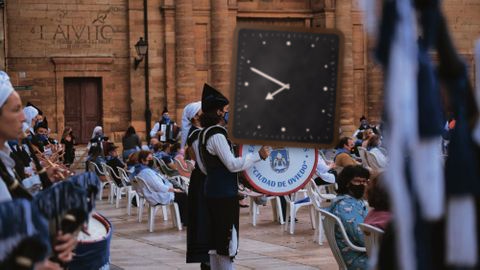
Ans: {"hour": 7, "minute": 49}
